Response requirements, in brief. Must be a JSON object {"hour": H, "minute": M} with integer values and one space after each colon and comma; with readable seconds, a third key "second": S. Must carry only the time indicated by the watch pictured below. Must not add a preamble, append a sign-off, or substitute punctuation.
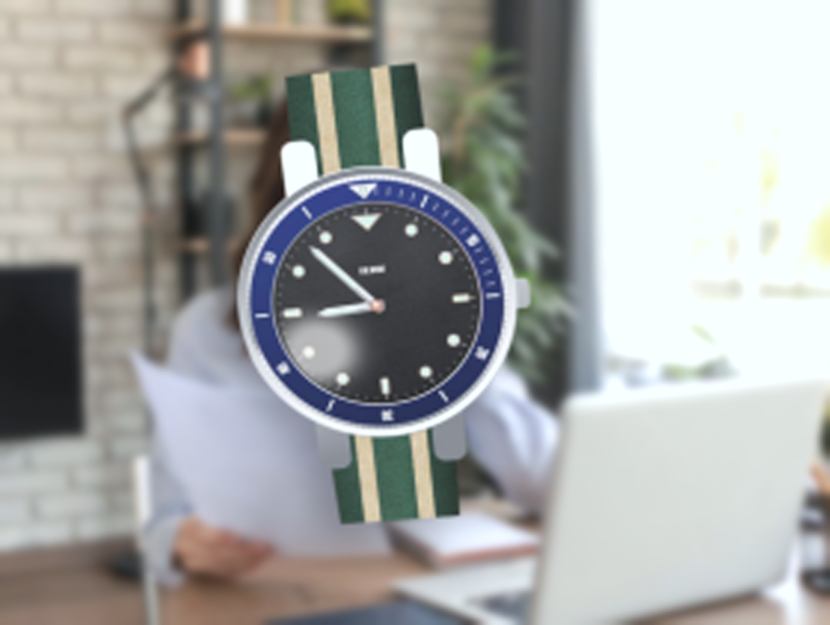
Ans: {"hour": 8, "minute": 53}
